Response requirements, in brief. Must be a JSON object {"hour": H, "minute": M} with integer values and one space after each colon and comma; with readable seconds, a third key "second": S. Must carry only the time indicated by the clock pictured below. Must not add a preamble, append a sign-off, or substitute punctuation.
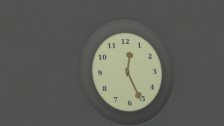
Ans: {"hour": 12, "minute": 26}
